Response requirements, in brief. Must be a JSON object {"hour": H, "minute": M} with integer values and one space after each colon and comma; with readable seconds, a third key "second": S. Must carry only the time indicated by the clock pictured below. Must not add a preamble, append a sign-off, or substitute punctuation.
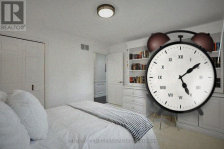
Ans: {"hour": 5, "minute": 9}
